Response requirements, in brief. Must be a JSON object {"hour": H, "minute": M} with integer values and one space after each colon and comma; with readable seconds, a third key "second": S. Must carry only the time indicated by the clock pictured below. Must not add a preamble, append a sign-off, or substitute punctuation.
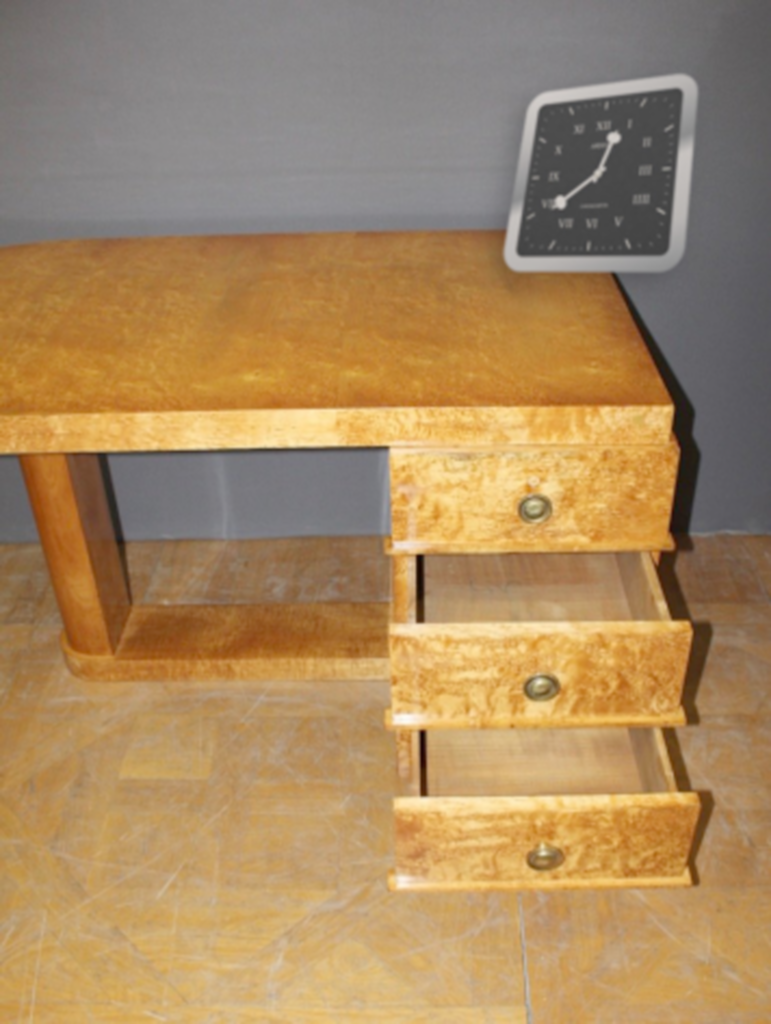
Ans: {"hour": 12, "minute": 39}
